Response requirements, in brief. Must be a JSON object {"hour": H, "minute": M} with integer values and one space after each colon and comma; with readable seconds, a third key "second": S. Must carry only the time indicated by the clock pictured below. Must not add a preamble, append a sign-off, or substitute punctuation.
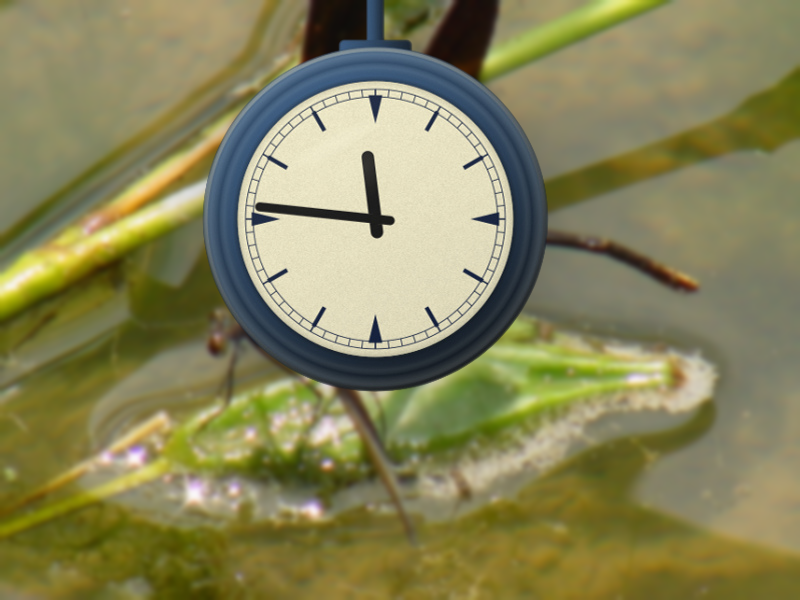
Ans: {"hour": 11, "minute": 46}
